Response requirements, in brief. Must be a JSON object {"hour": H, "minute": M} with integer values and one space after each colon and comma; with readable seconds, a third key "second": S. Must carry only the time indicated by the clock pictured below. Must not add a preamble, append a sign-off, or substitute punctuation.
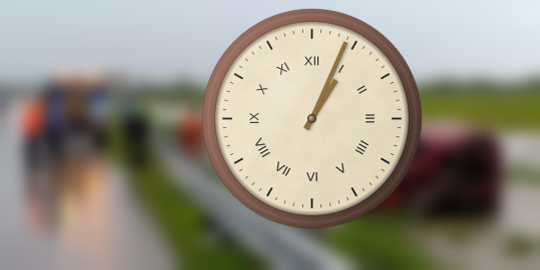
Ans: {"hour": 1, "minute": 4}
